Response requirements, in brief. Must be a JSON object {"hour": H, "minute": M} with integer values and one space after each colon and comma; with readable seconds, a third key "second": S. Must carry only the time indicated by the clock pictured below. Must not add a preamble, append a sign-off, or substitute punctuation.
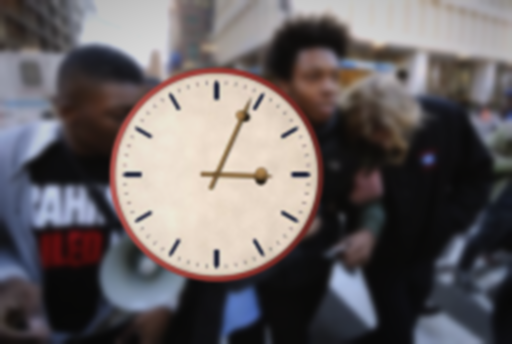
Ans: {"hour": 3, "minute": 4}
